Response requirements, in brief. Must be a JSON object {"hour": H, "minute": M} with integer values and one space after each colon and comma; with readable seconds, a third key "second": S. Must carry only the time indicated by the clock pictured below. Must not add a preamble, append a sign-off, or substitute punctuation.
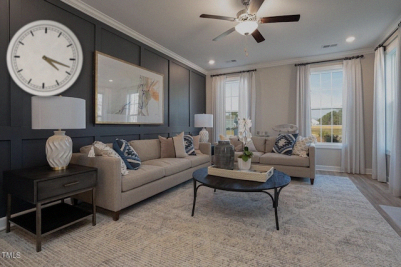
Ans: {"hour": 4, "minute": 18}
